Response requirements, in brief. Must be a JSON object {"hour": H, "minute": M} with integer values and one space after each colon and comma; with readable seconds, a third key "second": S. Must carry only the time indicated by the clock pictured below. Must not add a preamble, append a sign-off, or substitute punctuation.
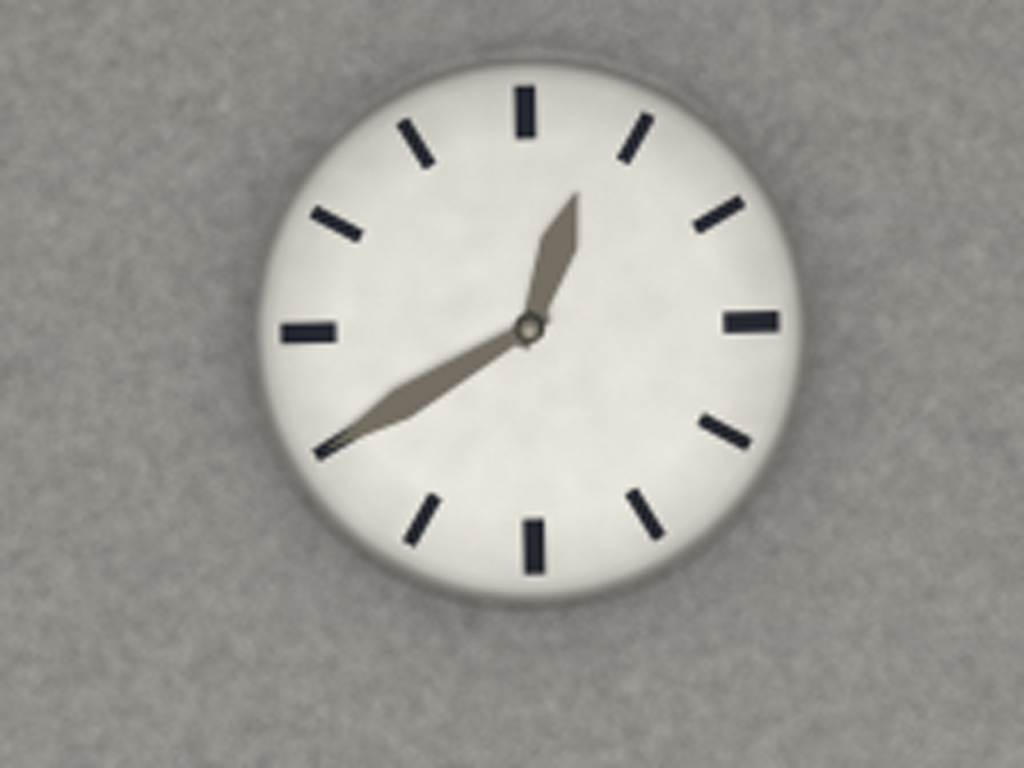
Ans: {"hour": 12, "minute": 40}
